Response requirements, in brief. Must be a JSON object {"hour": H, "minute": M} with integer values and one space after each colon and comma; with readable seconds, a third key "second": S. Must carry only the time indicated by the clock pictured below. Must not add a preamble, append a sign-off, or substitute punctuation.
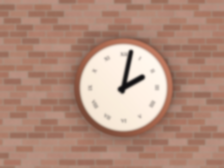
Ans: {"hour": 2, "minute": 2}
